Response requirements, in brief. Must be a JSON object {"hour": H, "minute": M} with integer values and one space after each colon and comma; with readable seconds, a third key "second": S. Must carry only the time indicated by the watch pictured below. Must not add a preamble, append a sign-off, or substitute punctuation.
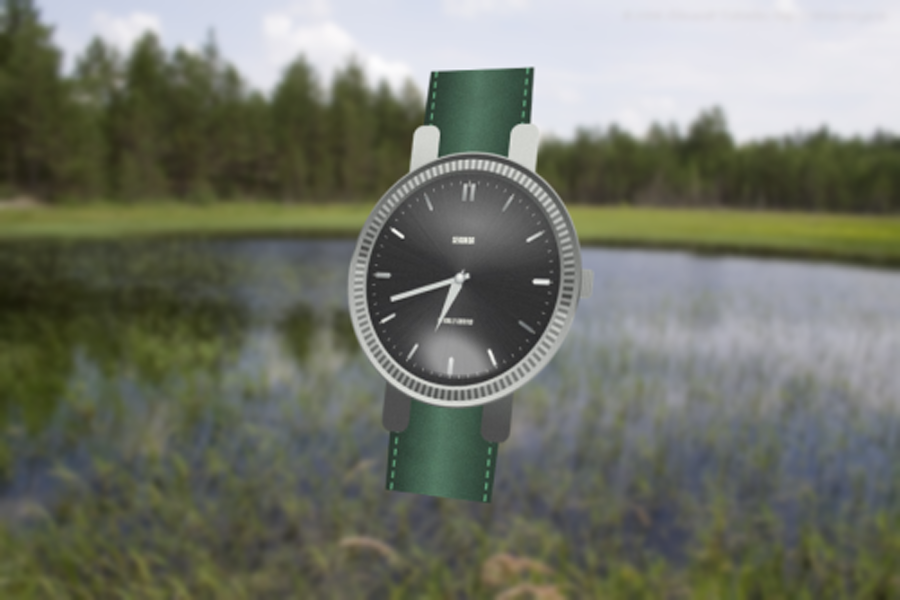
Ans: {"hour": 6, "minute": 42}
